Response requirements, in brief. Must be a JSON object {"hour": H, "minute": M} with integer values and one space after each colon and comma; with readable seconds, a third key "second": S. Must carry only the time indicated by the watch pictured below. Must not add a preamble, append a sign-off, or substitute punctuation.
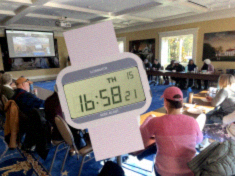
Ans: {"hour": 16, "minute": 58, "second": 21}
